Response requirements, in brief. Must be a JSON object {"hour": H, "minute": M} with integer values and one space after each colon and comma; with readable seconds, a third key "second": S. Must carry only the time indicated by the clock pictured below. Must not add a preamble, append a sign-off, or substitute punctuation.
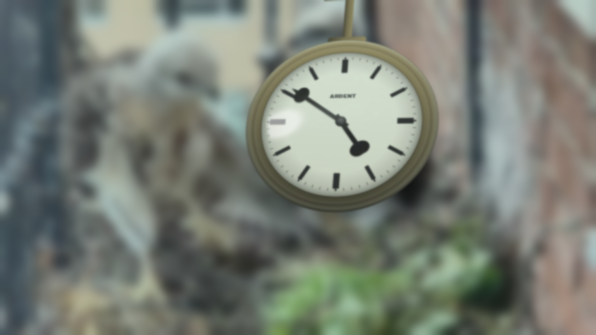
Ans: {"hour": 4, "minute": 51}
